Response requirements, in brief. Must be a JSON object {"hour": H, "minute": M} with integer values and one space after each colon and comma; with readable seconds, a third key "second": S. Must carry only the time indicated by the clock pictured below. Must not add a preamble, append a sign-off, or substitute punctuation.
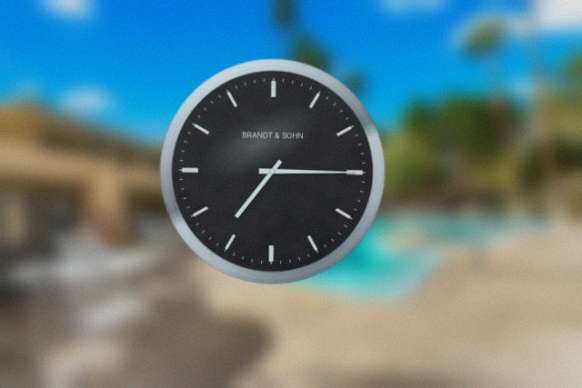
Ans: {"hour": 7, "minute": 15}
